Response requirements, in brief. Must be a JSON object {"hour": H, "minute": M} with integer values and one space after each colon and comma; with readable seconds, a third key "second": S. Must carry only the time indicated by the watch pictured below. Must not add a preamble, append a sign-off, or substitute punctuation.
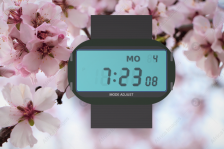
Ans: {"hour": 7, "minute": 23, "second": 8}
